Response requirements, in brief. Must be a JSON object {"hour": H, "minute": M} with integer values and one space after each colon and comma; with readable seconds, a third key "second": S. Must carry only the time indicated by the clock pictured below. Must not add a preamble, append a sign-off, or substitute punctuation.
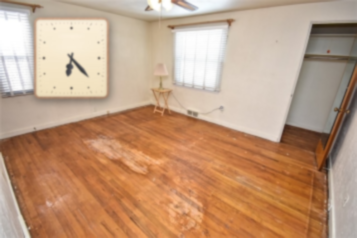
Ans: {"hour": 6, "minute": 23}
